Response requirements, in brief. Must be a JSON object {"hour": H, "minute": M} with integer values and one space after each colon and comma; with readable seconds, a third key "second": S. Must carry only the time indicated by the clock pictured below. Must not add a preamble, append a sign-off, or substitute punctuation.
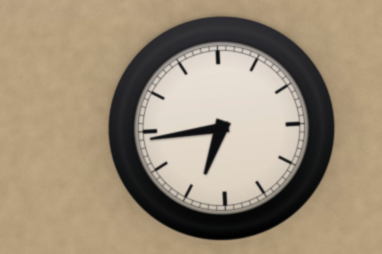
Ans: {"hour": 6, "minute": 44}
